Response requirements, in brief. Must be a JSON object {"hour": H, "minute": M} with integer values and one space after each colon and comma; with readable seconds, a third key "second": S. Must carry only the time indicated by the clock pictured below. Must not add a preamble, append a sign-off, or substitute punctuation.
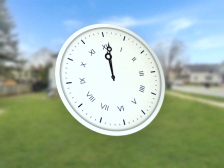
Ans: {"hour": 12, "minute": 1}
